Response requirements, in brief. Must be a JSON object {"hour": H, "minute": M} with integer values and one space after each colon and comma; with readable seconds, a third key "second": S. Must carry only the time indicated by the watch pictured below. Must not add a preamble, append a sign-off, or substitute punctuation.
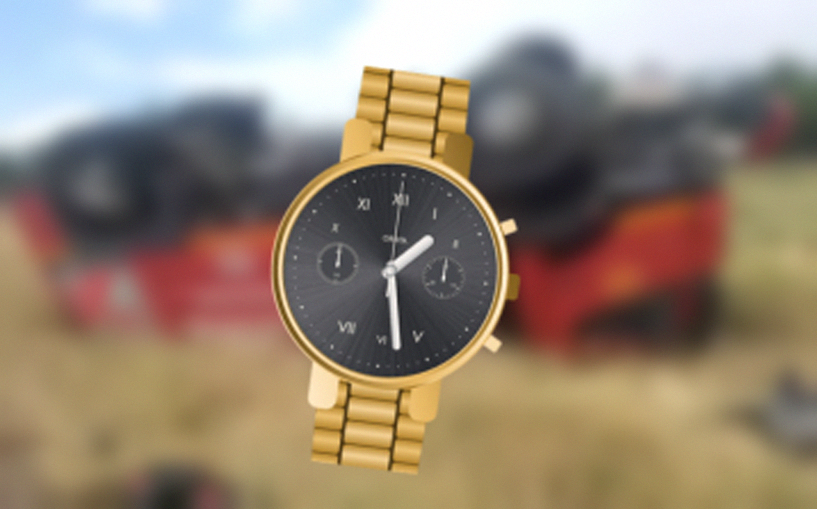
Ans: {"hour": 1, "minute": 28}
